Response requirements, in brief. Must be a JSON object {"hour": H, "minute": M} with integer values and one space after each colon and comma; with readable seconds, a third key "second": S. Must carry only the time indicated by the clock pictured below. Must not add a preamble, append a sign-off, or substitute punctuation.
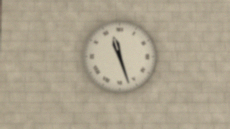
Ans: {"hour": 11, "minute": 27}
